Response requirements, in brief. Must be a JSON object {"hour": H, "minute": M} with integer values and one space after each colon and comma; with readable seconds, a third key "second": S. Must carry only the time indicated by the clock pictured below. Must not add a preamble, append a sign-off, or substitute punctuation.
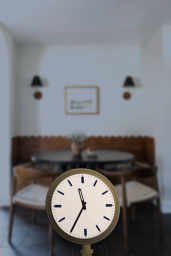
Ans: {"hour": 11, "minute": 35}
